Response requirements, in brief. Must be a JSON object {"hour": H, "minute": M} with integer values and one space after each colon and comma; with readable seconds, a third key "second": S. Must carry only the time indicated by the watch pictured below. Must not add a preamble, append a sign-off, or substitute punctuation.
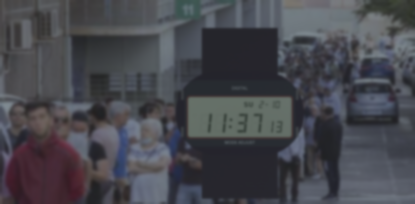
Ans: {"hour": 11, "minute": 37}
